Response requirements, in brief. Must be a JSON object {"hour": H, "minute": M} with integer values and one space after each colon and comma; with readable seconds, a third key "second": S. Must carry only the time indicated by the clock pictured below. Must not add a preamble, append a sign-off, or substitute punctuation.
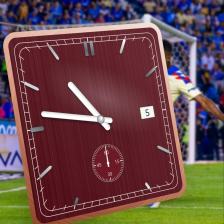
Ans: {"hour": 10, "minute": 47}
